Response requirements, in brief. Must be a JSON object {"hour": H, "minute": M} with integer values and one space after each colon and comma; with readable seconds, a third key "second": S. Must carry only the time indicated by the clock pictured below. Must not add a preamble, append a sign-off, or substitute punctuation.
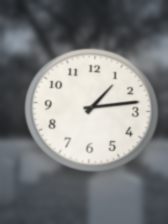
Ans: {"hour": 1, "minute": 13}
